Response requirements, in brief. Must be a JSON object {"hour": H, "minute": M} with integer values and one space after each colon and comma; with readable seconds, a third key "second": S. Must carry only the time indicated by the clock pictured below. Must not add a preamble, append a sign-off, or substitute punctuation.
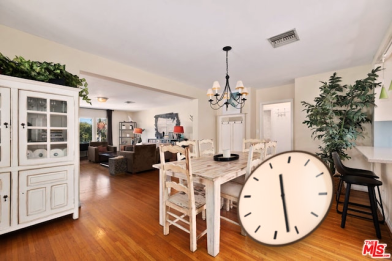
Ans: {"hour": 11, "minute": 27}
